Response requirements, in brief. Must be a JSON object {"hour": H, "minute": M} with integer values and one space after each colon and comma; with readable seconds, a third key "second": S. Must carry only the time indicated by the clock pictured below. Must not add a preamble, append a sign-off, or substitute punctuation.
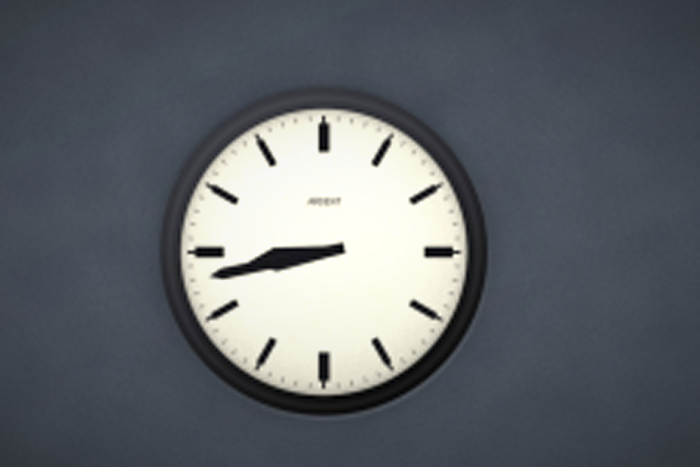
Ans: {"hour": 8, "minute": 43}
